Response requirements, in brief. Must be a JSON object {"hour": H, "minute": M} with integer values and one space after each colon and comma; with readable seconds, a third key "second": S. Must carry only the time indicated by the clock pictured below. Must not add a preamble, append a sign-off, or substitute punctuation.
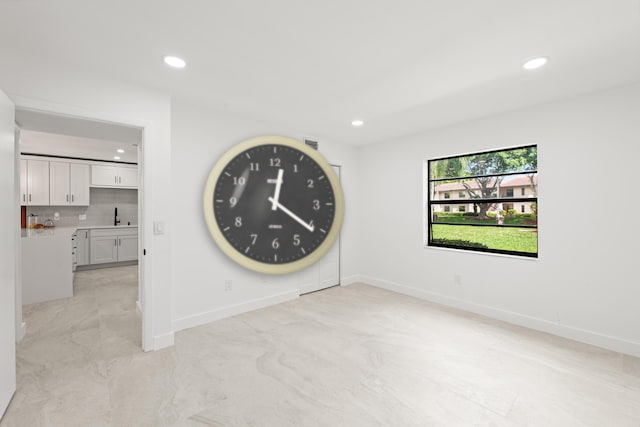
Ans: {"hour": 12, "minute": 21}
